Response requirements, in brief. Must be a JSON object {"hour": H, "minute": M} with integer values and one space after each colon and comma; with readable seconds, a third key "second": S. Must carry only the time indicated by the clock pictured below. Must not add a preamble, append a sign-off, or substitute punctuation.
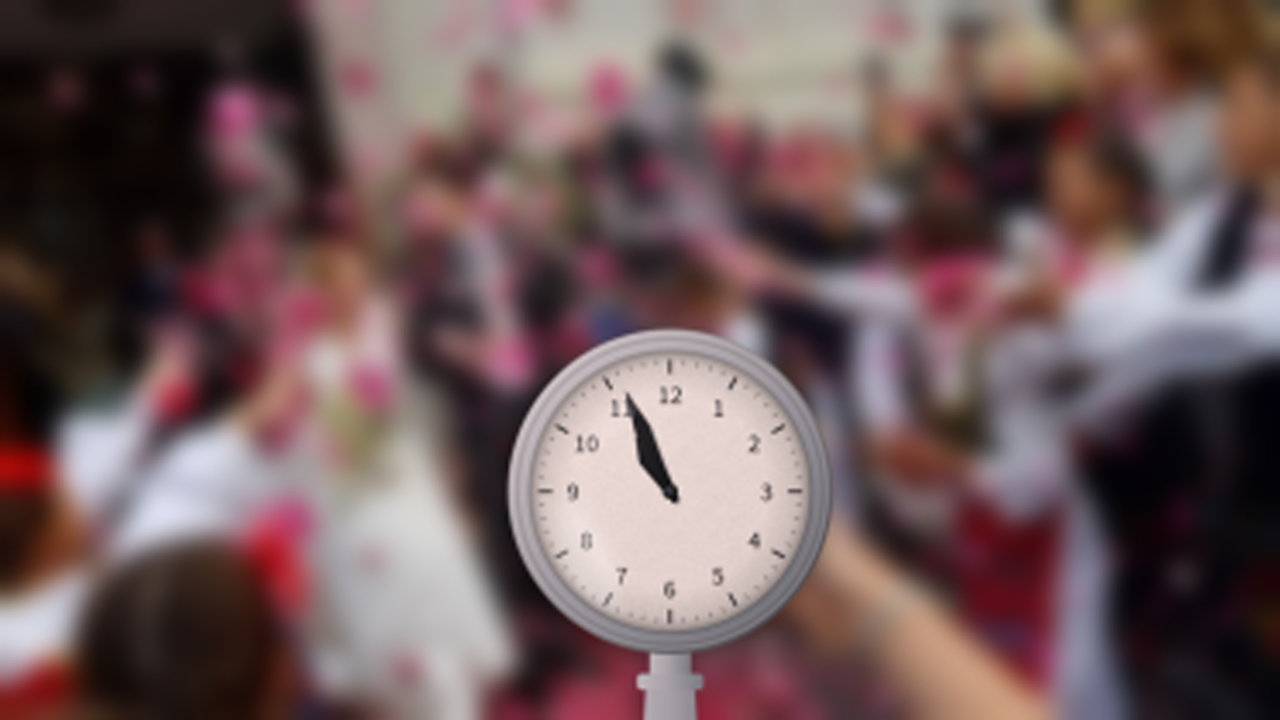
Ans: {"hour": 10, "minute": 56}
